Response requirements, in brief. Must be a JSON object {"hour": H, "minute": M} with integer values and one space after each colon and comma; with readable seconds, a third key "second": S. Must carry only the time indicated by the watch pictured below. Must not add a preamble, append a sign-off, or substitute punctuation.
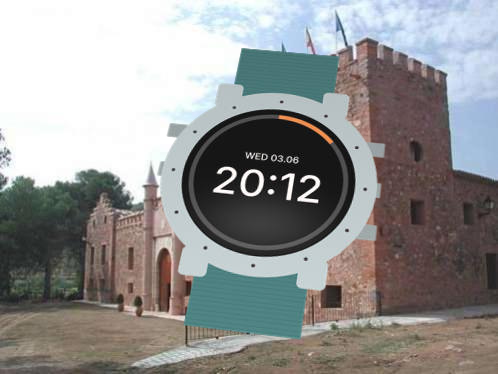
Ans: {"hour": 20, "minute": 12}
